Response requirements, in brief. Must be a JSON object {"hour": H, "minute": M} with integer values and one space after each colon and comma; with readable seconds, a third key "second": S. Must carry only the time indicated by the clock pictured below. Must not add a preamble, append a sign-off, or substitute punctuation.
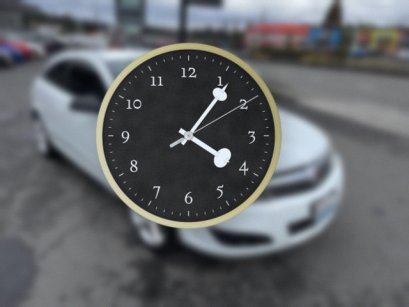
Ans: {"hour": 4, "minute": 6, "second": 10}
